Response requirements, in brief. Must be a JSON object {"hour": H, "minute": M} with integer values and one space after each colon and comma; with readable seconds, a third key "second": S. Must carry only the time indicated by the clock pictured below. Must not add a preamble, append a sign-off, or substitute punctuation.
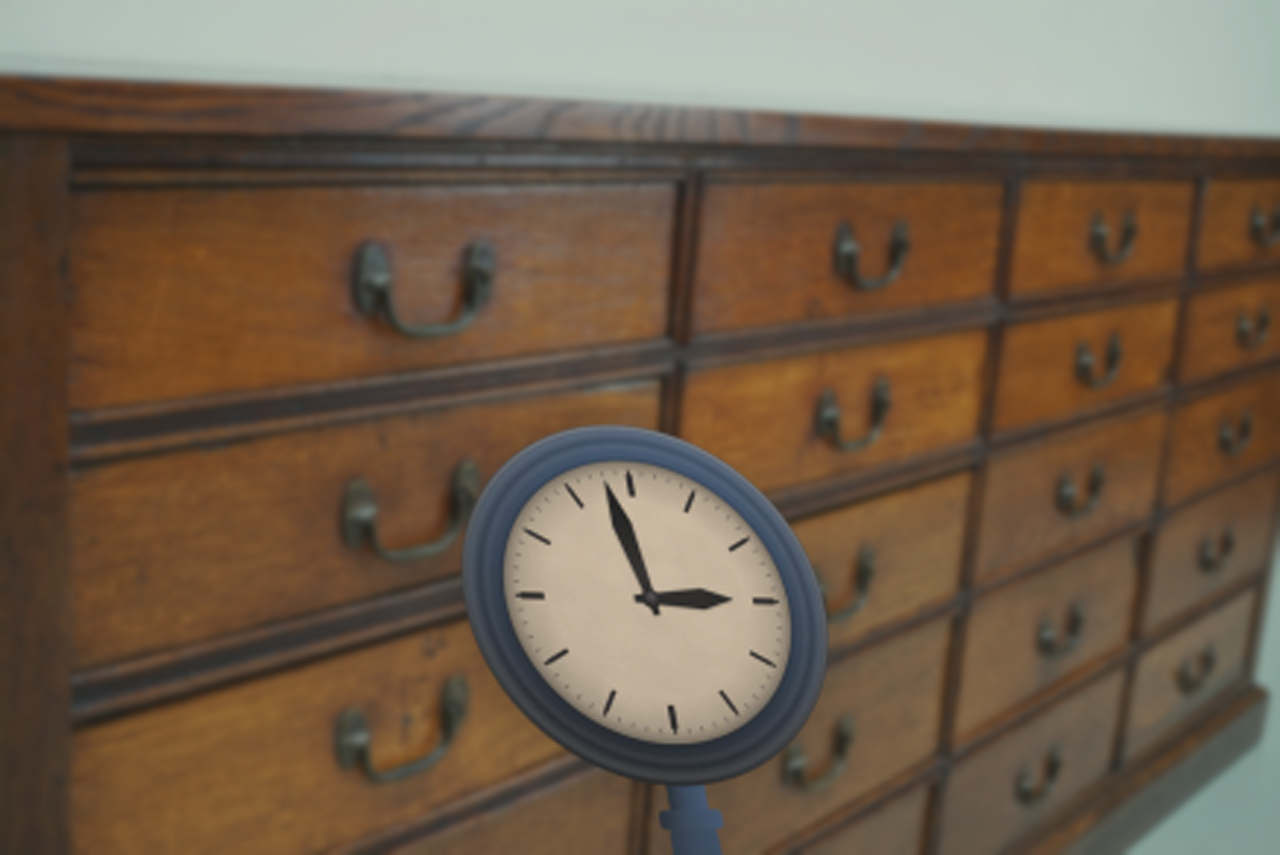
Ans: {"hour": 2, "minute": 58}
